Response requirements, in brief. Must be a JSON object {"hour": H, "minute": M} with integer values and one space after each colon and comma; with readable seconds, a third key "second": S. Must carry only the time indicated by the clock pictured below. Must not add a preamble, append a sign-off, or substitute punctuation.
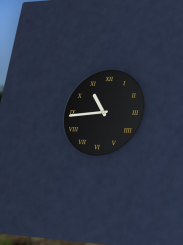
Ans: {"hour": 10, "minute": 44}
